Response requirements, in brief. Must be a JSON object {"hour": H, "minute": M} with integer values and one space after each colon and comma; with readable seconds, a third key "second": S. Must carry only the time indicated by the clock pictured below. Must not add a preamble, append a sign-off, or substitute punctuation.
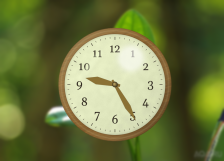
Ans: {"hour": 9, "minute": 25}
